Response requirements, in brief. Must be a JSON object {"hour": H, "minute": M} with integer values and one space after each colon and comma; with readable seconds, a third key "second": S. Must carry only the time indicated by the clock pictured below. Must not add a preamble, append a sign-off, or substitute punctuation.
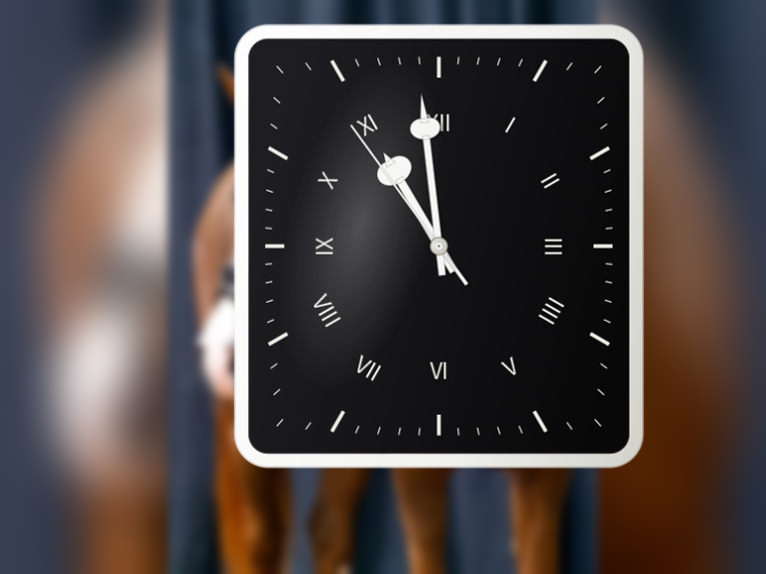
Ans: {"hour": 10, "minute": 58, "second": 54}
